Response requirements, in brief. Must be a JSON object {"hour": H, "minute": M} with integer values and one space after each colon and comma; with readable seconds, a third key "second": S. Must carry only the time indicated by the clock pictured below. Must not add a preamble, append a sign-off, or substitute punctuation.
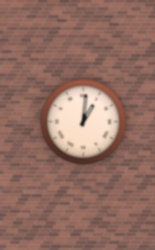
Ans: {"hour": 1, "minute": 1}
